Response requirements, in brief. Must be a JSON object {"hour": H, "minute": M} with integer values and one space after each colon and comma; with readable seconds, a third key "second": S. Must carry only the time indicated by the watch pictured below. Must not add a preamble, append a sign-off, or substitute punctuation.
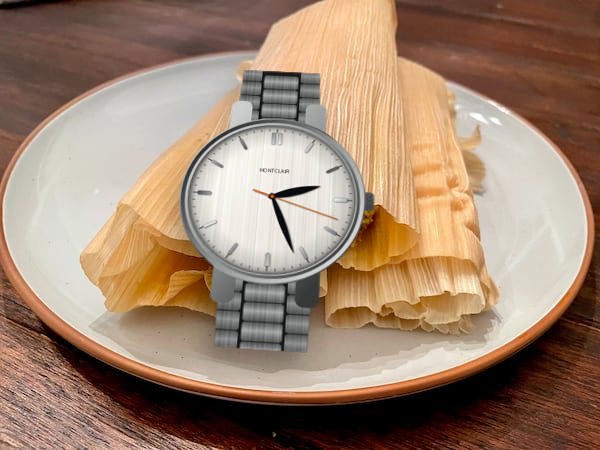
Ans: {"hour": 2, "minute": 26, "second": 18}
